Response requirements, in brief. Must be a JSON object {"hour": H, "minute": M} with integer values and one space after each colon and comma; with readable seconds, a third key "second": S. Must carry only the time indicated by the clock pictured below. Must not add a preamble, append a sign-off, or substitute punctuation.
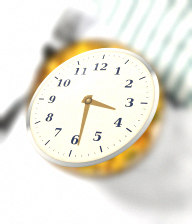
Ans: {"hour": 3, "minute": 29}
